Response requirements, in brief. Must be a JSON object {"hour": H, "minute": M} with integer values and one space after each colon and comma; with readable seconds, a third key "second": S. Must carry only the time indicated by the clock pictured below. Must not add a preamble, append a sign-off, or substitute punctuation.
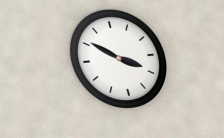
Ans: {"hour": 3, "minute": 51}
